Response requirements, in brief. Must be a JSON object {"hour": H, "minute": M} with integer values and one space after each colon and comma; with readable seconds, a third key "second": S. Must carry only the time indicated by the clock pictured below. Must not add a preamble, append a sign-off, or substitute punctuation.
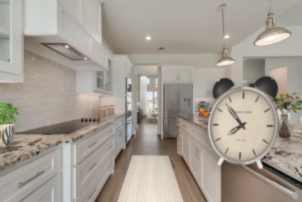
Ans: {"hour": 7, "minute": 53}
